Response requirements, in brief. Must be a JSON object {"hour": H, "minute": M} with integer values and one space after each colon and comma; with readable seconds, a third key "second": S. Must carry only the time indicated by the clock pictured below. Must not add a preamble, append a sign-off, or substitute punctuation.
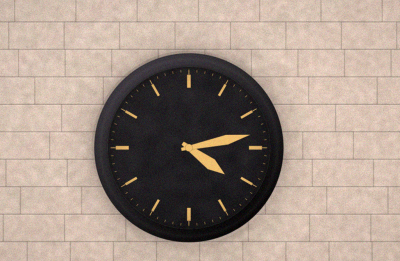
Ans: {"hour": 4, "minute": 13}
